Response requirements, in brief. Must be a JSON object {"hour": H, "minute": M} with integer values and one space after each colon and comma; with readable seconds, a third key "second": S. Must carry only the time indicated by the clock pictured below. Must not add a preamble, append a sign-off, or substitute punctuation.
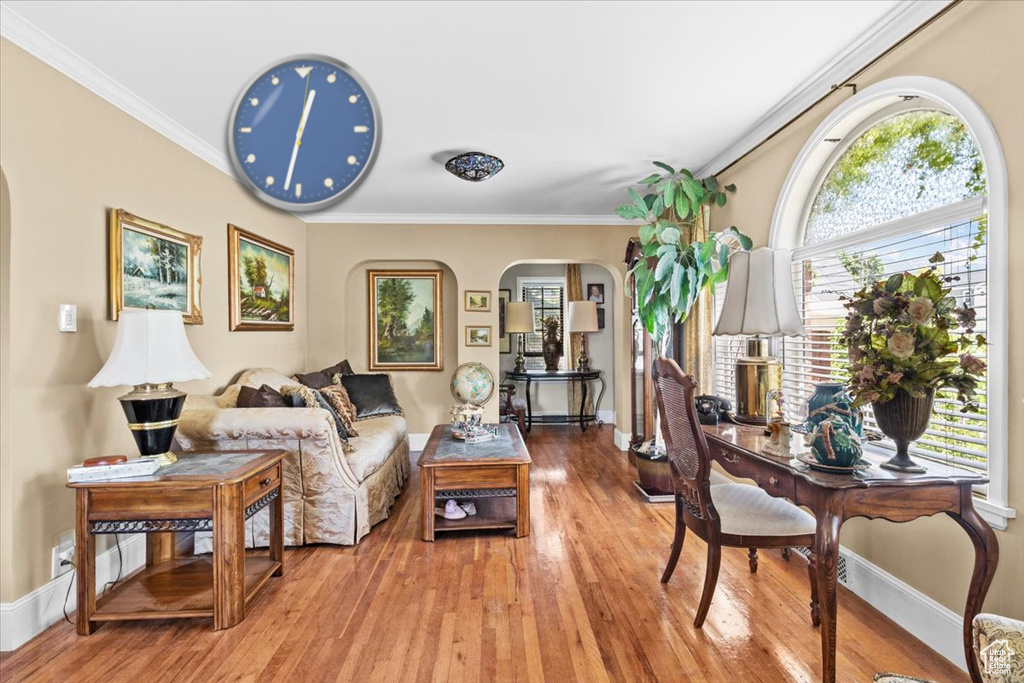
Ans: {"hour": 12, "minute": 32, "second": 1}
